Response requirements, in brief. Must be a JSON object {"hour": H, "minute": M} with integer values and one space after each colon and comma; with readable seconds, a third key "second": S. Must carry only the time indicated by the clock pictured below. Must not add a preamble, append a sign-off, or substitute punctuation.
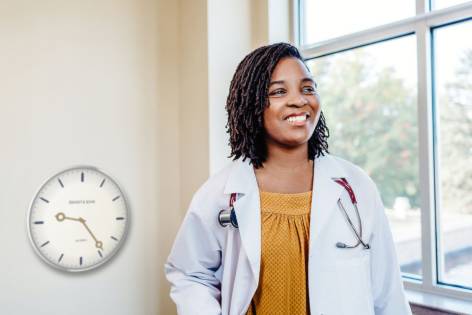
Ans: {"hour": 9, "minute": 24}
